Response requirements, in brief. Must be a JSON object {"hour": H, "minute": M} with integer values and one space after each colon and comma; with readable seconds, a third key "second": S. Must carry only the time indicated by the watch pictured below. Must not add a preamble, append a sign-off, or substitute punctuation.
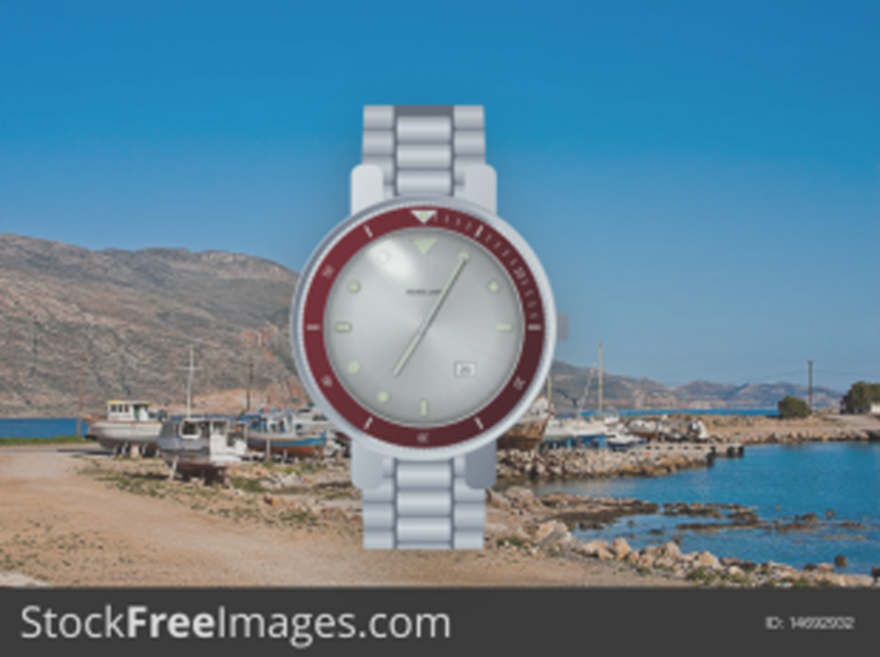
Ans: {"hour": 7, "minute": 5}
